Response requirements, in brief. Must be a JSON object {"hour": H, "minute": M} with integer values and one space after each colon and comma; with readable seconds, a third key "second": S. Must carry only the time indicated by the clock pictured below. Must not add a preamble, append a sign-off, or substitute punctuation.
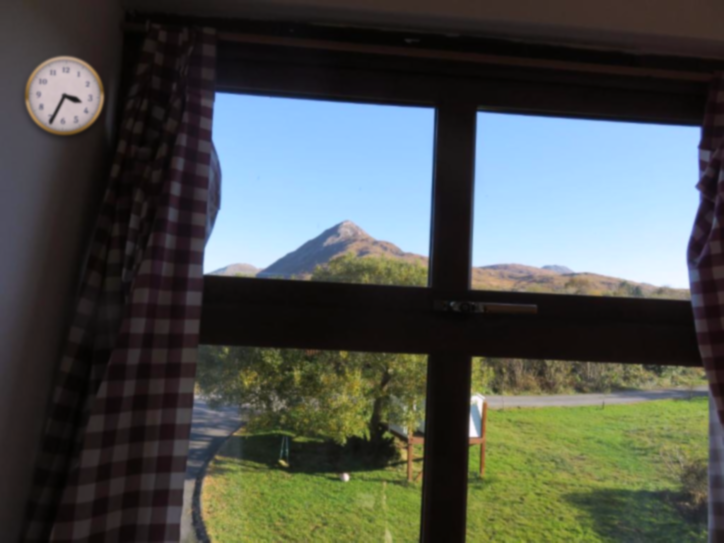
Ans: {"hour": 3, "minute": 34}
